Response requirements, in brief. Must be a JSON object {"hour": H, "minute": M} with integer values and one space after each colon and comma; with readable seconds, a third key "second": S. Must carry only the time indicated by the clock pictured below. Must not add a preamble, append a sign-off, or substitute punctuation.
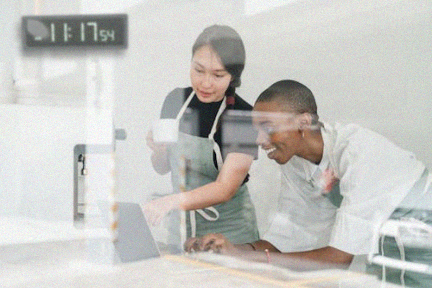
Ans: {"hour": 11, "minute": 17}
